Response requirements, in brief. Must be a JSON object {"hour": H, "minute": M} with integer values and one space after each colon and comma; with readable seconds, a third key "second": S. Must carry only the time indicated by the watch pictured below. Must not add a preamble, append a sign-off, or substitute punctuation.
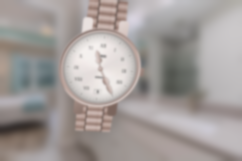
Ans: {"hour": 11, "minute": 25}
